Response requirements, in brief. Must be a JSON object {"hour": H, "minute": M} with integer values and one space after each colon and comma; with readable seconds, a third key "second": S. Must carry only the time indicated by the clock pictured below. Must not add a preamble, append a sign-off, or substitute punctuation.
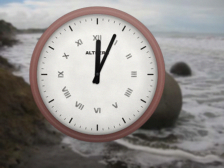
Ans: {"hour": 12, "minute": 4}
